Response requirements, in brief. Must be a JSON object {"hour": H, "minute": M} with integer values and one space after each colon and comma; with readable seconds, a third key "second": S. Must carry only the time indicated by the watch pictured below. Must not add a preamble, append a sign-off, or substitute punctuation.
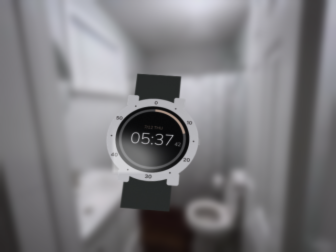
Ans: {"hour": 5, "minute": 37}
